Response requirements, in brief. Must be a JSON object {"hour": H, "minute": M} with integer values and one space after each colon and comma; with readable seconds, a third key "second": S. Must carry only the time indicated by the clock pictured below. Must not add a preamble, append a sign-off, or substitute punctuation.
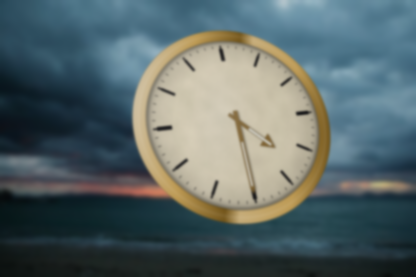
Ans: {"hour": 4, "minute": 30}
